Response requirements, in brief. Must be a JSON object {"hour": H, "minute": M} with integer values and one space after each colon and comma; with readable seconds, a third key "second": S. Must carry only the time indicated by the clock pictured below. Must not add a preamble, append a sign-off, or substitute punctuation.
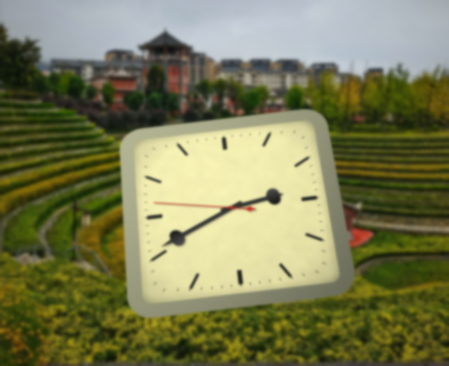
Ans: {"hour": 2, "minute": 40, "second": 47}
